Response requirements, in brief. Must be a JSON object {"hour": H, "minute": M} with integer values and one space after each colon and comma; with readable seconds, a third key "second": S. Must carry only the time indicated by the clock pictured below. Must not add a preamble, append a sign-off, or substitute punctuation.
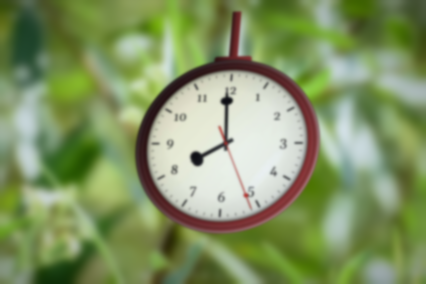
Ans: {"hour": 7, "minute": 59, "second": 26}
